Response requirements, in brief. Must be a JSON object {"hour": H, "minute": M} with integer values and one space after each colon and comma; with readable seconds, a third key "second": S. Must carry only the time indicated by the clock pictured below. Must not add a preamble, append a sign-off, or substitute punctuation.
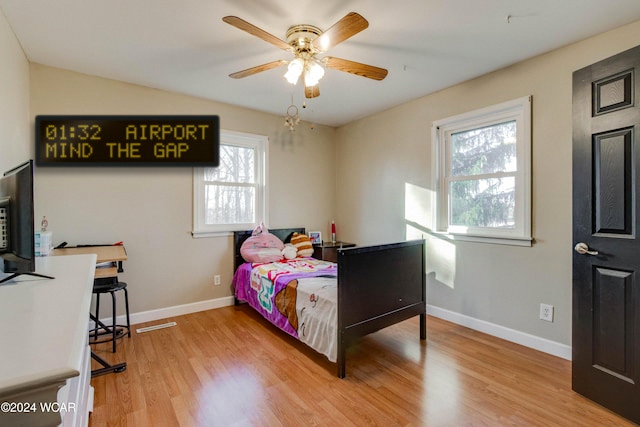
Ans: {"hour": 1, "minute": 32}
